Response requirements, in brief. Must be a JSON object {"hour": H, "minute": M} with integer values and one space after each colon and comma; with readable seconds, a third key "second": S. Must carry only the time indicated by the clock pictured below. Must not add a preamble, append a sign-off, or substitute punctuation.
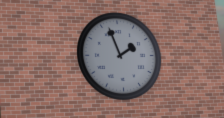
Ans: {"hour": 1, "minute": 57}
